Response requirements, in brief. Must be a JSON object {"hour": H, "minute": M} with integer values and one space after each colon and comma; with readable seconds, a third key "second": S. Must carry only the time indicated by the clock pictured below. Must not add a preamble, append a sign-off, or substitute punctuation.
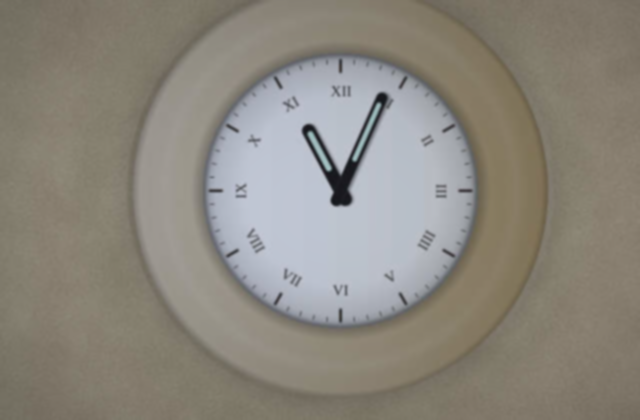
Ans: {"hour": 11, "minute": 4}
